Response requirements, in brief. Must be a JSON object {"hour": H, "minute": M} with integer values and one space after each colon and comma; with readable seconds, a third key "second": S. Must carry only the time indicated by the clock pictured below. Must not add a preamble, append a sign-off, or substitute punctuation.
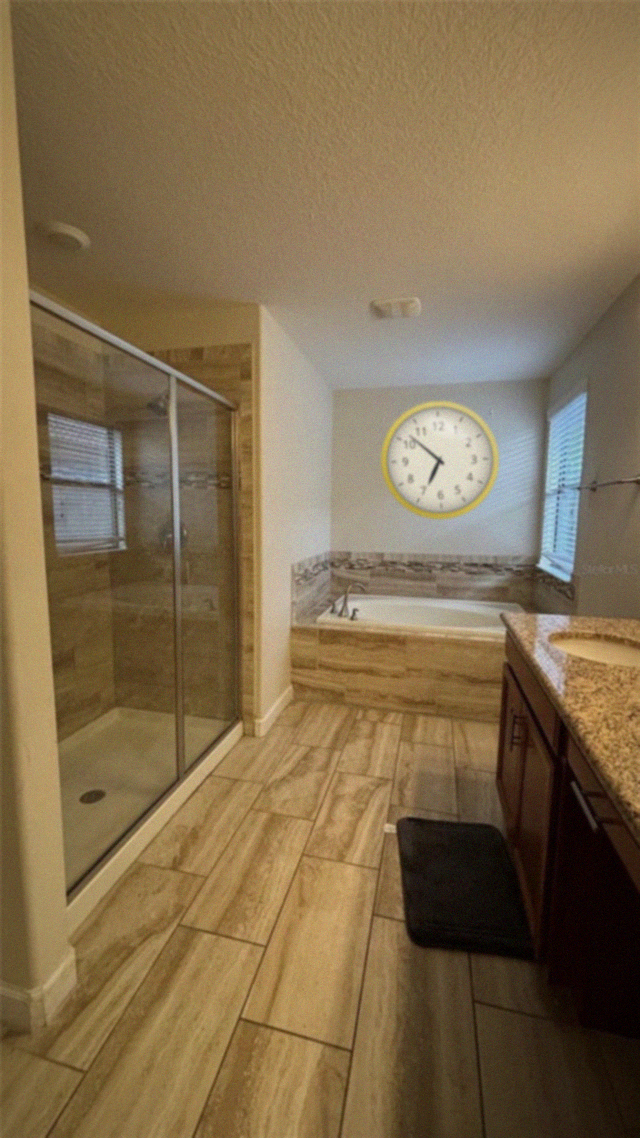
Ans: {"hour": 6, "minute": 52}
